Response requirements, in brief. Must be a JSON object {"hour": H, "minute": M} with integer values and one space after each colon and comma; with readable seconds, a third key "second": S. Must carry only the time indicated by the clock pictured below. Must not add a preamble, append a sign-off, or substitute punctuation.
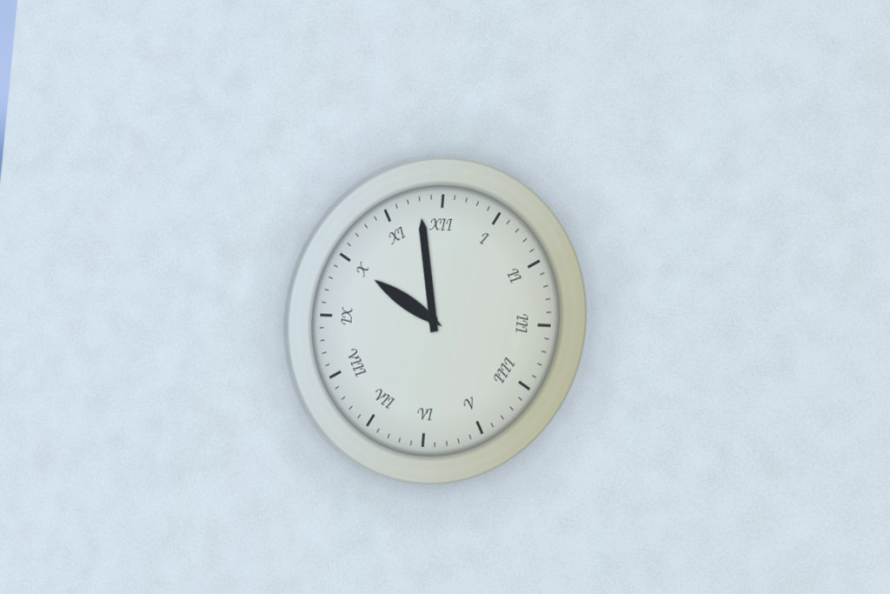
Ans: {"hour": 9, "minute": 58}
